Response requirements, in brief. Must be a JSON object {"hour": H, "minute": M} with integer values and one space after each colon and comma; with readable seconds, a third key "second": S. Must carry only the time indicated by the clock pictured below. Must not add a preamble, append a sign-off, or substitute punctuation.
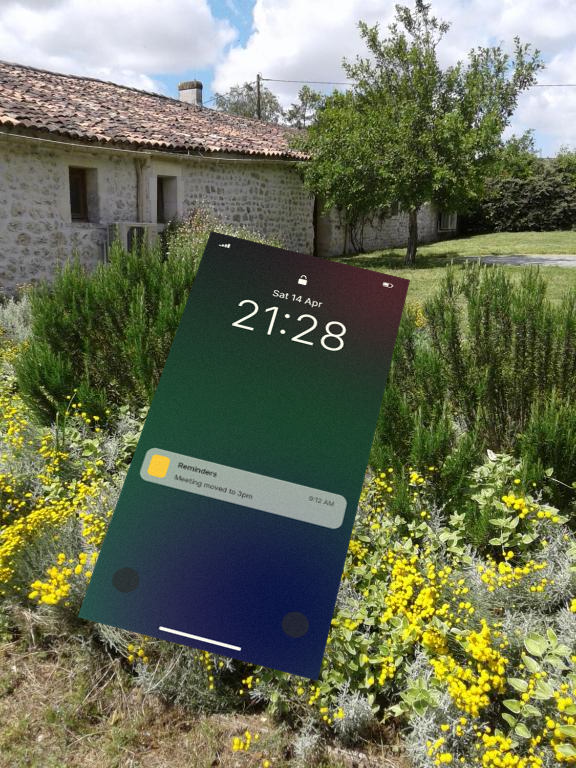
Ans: {"hour": 21, "minute": 28}
